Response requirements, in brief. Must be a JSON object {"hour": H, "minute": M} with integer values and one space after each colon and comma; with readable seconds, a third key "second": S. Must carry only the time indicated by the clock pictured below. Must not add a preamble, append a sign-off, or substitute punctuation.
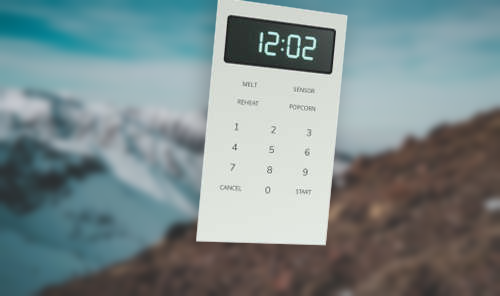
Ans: {"hour": 12, "minute": 2}
